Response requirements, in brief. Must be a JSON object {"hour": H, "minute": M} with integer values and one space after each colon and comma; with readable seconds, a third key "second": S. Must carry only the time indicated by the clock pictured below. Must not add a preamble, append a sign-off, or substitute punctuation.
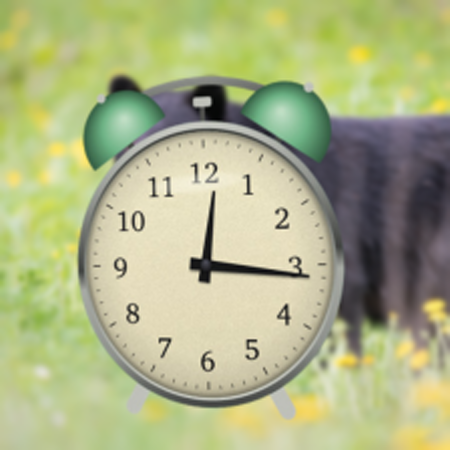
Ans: {"hour": 12, "minute": 16}
